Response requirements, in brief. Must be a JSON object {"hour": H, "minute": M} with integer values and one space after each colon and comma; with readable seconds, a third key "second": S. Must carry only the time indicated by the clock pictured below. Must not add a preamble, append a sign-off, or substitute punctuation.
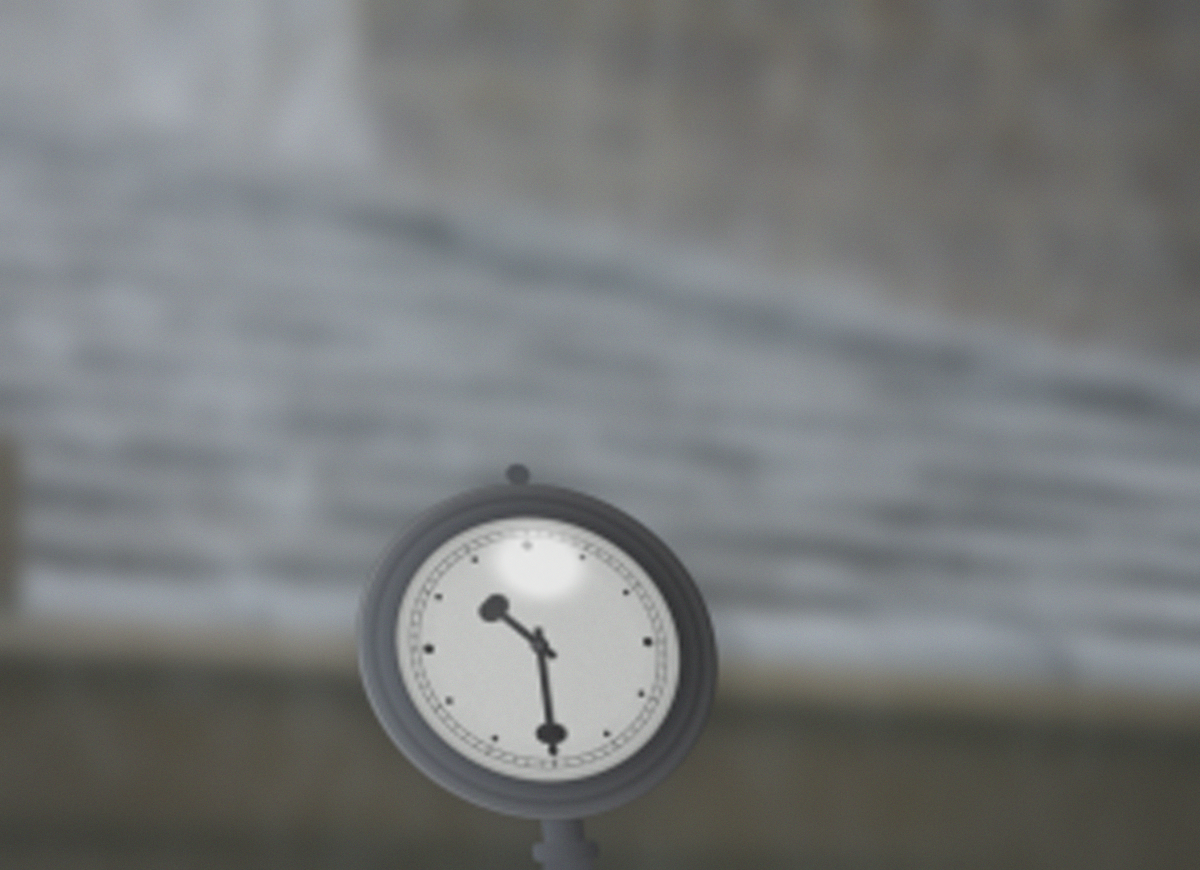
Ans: {"hour": 10, "minute": 30}
